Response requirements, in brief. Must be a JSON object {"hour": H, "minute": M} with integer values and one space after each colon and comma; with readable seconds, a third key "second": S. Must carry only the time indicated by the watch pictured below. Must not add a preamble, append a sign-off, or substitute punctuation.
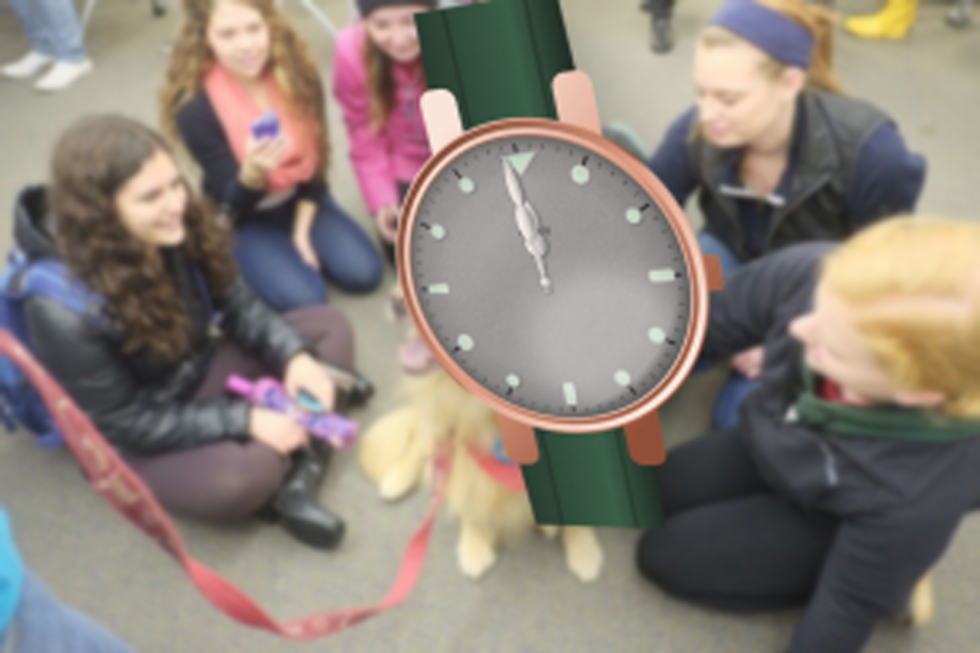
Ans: {"hour": 11, "minute": 59}
